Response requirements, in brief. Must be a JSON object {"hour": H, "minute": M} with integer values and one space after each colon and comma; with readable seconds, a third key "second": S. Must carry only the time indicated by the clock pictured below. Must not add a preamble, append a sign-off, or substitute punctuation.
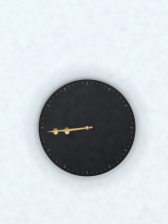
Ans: {"hour": 8, "minute": 44}
